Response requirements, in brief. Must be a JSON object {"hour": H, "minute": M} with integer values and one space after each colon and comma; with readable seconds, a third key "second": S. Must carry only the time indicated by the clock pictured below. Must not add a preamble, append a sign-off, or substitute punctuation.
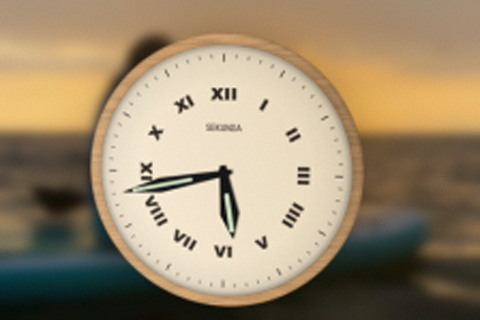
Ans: {"hour": 5, "minute": 43}
